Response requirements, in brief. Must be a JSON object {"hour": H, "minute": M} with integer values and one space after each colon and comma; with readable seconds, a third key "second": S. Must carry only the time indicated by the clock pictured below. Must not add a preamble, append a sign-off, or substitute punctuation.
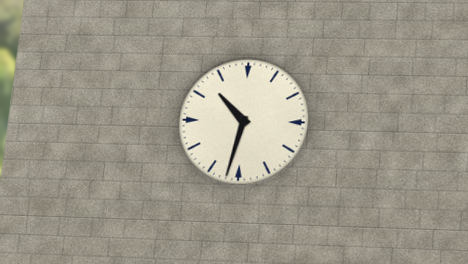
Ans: {"hour": 10, "minute": 32}
